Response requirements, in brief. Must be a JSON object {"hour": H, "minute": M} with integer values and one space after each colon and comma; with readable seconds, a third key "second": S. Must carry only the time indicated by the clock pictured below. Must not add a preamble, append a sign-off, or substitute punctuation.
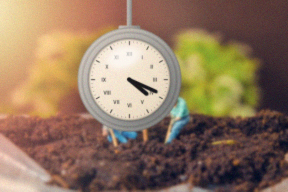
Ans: {"hour": 4, "minute": 19}
